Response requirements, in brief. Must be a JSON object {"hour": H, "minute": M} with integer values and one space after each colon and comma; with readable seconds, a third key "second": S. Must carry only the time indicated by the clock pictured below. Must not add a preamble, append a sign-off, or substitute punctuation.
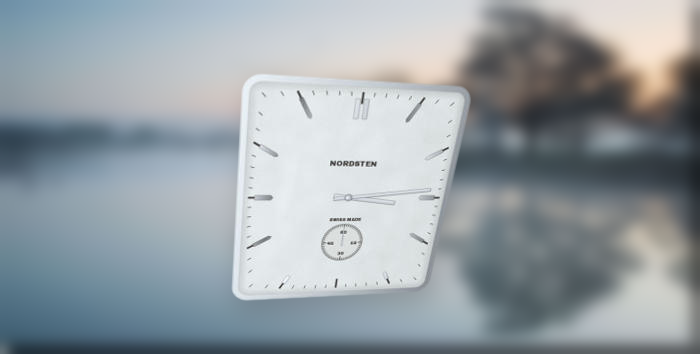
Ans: {"hour": 3, "minute": 14}
